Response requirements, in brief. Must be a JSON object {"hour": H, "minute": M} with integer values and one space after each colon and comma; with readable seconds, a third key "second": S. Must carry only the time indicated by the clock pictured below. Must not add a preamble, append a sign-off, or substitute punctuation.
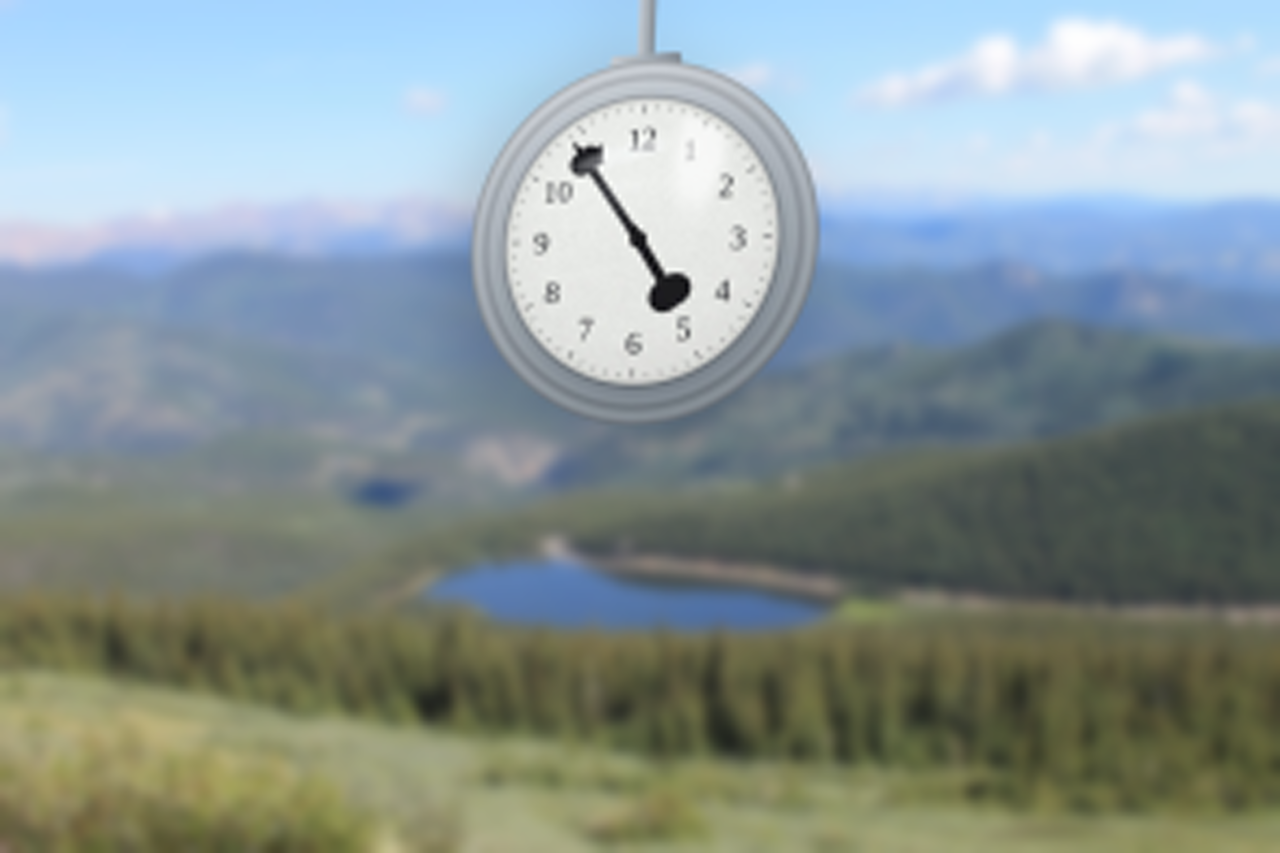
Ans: {"hour": 4, "minute": 54}
